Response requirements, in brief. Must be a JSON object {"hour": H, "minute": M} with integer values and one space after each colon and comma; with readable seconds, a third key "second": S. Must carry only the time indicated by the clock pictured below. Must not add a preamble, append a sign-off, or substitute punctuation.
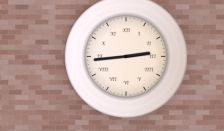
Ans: {"hour": 2, "minute": 44}
